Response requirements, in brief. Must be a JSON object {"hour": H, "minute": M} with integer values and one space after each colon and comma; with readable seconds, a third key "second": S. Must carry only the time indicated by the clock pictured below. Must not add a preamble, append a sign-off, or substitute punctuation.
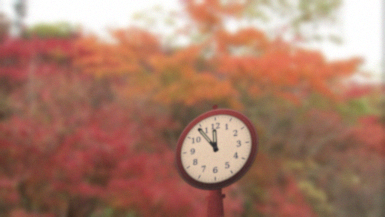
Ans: {"hour": 11, "minute": 54}
